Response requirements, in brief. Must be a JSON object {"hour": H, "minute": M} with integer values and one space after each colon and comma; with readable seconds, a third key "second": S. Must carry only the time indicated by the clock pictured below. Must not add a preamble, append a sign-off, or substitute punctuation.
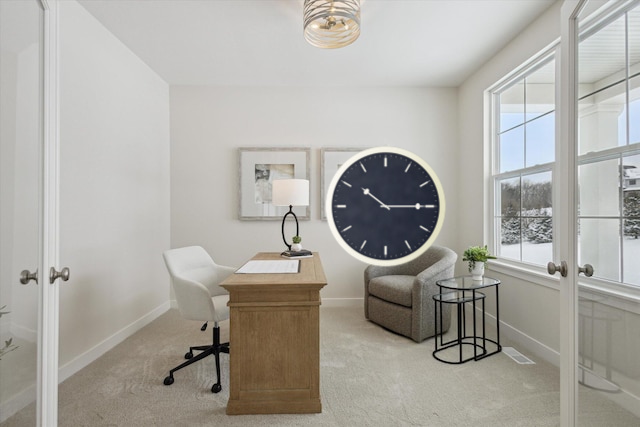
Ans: {"hour": 10, "minute": 15}
